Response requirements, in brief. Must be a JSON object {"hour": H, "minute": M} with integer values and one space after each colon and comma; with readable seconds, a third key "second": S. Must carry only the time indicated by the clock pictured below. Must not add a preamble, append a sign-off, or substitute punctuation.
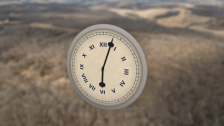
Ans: {"hour": 6, "minute": 3}
